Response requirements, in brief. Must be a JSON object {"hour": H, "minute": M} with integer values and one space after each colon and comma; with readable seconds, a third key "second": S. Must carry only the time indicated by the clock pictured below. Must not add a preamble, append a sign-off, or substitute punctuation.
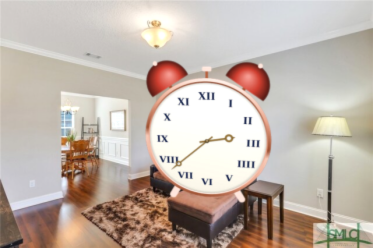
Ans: {"hour": 2, "minute": 38}
